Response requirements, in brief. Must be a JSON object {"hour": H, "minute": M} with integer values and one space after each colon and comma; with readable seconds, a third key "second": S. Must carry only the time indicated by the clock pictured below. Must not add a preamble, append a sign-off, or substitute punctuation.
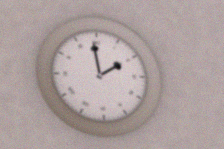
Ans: {"hour": 1, "minute": 59}
